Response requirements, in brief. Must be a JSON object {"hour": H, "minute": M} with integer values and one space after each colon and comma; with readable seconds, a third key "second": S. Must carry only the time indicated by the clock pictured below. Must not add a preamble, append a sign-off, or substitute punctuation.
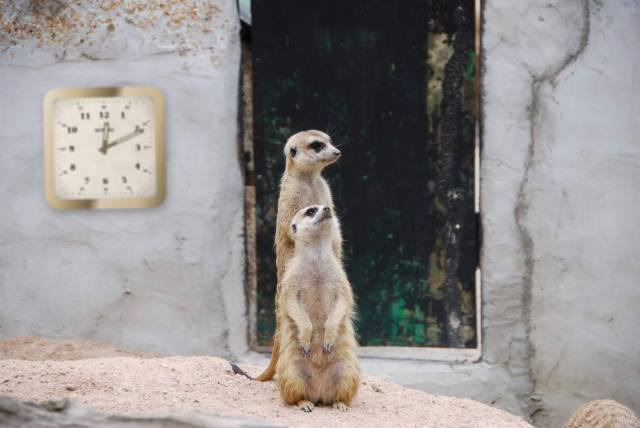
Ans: {"hour": 12, "minute": 11}
